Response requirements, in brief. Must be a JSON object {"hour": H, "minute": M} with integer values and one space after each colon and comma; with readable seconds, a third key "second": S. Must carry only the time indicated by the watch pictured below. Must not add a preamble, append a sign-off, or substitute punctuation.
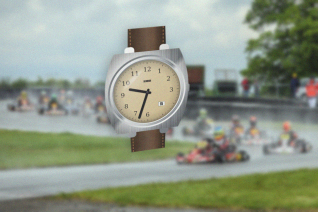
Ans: {"hour": 9, "minute": 33}
